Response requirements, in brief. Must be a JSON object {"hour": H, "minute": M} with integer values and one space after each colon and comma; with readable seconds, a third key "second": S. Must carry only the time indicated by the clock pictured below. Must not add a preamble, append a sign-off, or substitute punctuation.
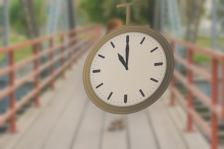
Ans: {"hour": 11, "minute": 0}
